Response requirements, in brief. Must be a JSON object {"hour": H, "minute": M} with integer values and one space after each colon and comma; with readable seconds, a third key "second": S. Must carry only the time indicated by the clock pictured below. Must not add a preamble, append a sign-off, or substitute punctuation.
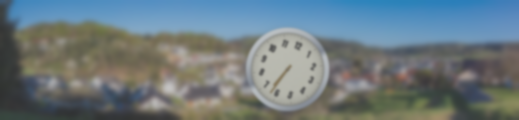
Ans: {"hour": 6, "minute": 32}
